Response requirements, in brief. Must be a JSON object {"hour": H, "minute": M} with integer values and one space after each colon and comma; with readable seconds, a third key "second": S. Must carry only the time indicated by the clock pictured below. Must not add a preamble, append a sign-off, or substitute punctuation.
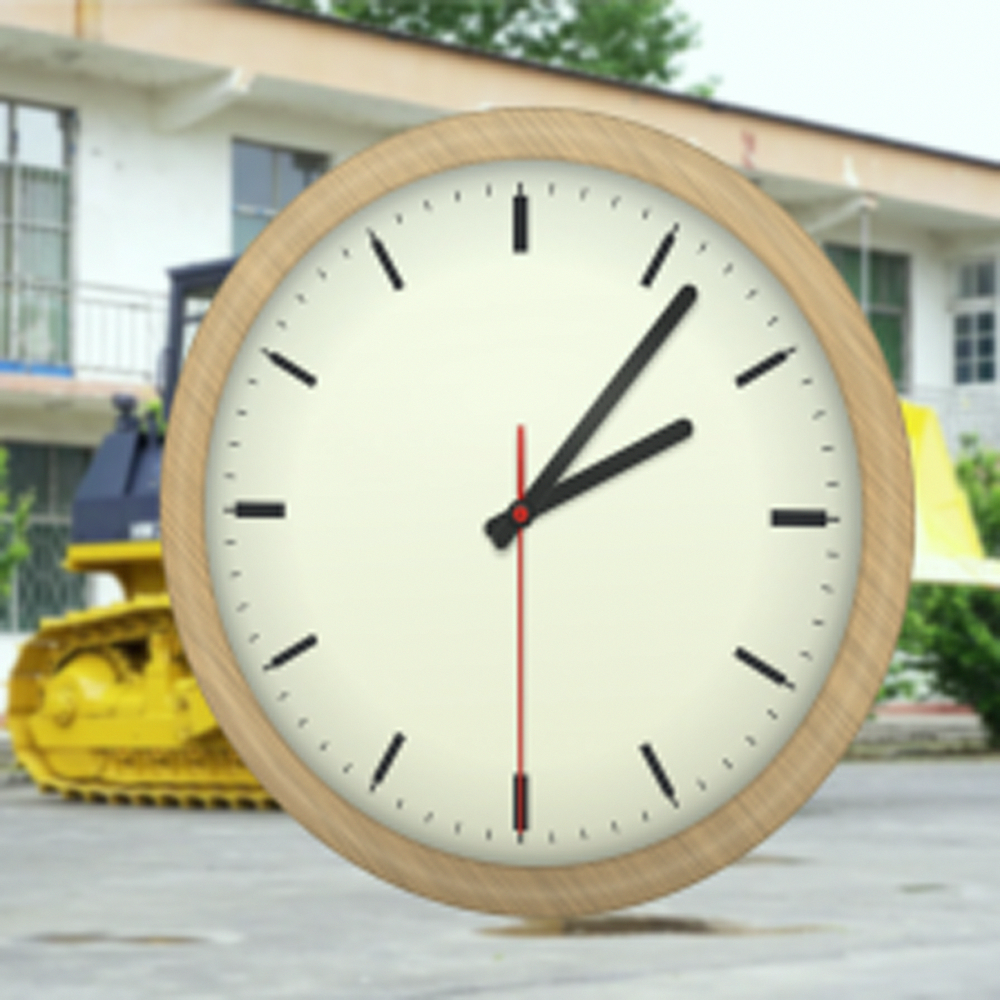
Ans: {"hour": 2, "minute": 6, "second": 30}
